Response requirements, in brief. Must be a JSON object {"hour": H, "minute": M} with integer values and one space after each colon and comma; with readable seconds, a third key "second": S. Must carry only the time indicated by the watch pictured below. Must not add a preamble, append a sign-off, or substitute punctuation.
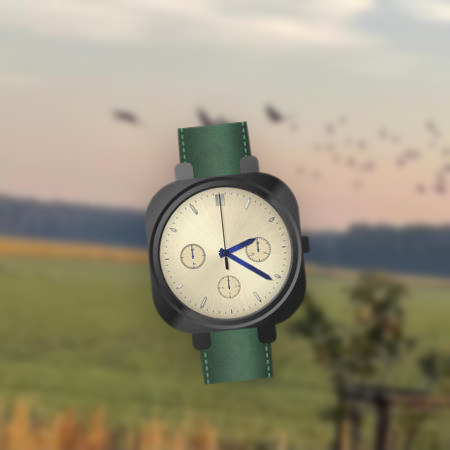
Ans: {"hour": 2, "minute": 21}
